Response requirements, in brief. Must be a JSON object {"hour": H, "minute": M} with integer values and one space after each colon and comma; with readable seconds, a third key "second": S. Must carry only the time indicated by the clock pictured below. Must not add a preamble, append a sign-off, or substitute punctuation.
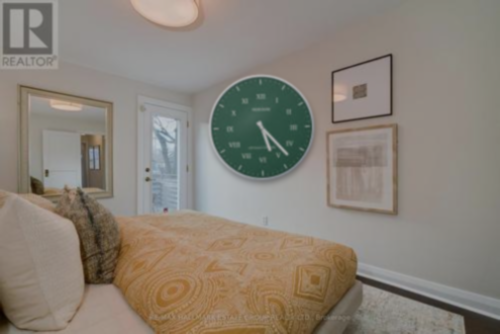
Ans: {"hour": 5, "minute": 23}
